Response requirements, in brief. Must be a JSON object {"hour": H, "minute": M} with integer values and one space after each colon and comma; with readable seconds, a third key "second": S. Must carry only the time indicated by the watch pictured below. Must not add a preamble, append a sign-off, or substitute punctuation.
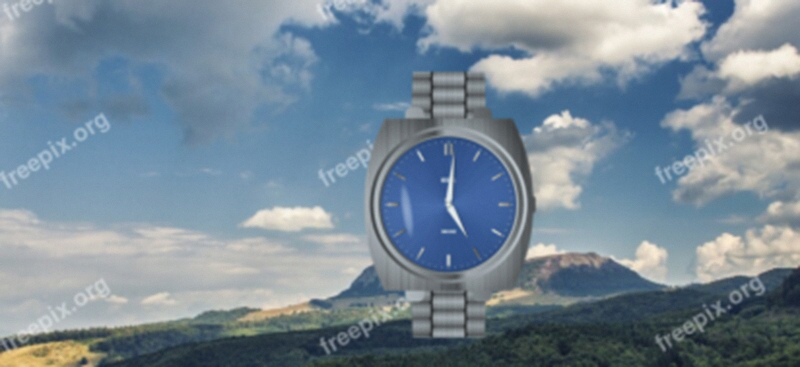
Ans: {"hour": 5, "minute": 1}
